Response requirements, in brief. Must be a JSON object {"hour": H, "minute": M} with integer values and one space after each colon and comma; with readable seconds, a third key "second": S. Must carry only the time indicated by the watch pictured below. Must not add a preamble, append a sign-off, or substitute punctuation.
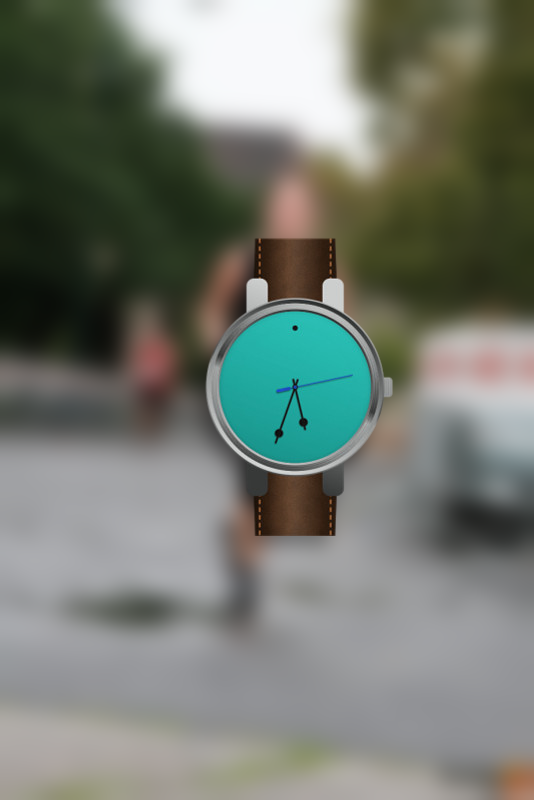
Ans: {"hour": 5, "minute": 33, "second": 13}
